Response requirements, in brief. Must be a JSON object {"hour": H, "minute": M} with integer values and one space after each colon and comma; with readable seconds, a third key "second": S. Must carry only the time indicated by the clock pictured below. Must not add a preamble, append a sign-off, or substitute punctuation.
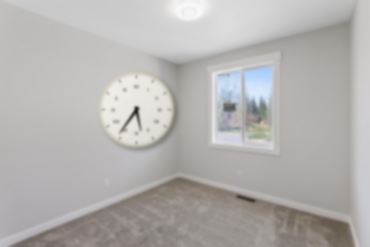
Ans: {"hour": 5, "minute": 36}
